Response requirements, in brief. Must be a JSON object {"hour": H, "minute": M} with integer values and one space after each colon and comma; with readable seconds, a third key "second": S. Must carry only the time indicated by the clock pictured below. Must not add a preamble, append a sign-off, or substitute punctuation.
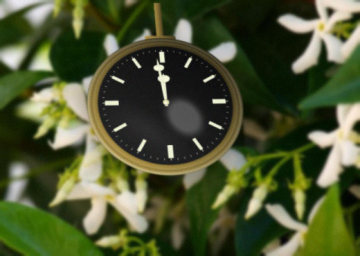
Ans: {"hour": 11, "minute": 59}
